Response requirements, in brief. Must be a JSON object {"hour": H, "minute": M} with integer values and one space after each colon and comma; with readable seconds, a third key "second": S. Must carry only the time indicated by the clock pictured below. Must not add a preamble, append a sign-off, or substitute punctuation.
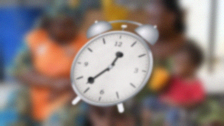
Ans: {"hour": 12, "minute": 37}
